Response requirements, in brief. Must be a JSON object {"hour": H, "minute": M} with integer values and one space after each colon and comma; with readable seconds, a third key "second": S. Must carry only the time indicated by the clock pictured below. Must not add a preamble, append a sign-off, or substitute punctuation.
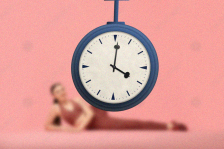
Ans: {"hour": 4, "minute": 1}
